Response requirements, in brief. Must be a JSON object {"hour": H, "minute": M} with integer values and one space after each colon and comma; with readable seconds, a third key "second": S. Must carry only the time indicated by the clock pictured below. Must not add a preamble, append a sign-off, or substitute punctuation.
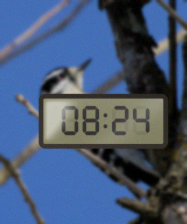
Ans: {"hour": 8, "minute": 24}
